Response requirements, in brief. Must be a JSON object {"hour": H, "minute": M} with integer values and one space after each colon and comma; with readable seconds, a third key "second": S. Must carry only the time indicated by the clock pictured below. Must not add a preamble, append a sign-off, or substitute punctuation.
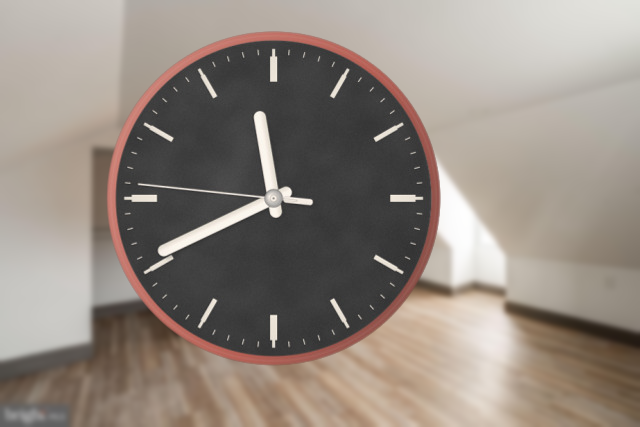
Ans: {"hour": 11, "minute": 40, "second": 46}
